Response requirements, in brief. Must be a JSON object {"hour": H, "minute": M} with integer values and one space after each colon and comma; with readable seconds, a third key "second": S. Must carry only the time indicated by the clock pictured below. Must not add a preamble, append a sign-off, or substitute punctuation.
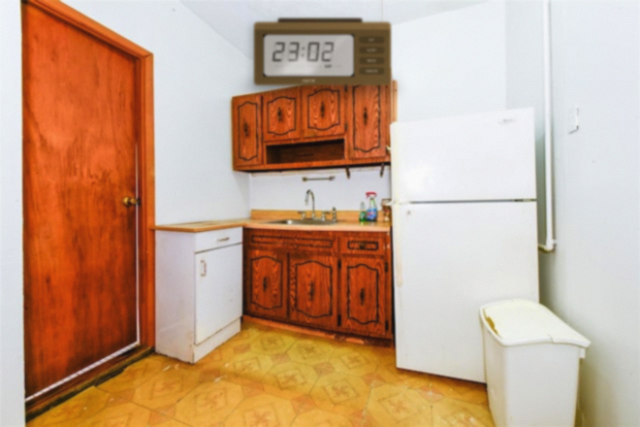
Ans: {"hour": 23, "minute": 2}
